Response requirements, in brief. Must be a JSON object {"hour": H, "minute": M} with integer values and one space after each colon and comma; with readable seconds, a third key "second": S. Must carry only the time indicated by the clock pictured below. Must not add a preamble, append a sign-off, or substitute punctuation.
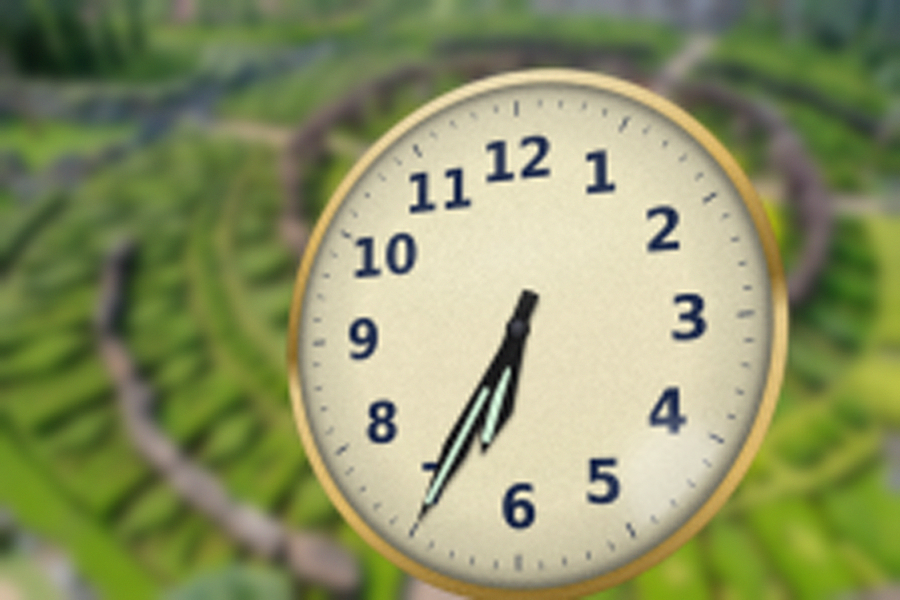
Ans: {"hour": 6, "minute": 35}
